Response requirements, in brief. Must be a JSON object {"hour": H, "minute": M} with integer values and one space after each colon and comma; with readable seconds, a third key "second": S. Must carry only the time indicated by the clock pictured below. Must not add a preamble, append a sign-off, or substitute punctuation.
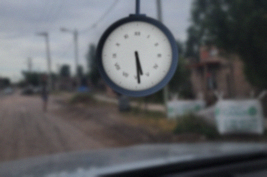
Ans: {"hour": 5, "minute": 29}
